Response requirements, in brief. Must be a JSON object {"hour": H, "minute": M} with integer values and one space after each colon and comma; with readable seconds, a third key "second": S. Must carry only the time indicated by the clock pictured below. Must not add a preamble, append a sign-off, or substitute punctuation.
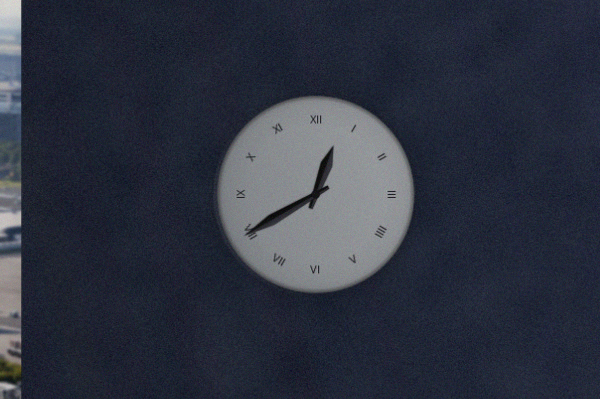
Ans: {"hour": 12, "minute": 40}
